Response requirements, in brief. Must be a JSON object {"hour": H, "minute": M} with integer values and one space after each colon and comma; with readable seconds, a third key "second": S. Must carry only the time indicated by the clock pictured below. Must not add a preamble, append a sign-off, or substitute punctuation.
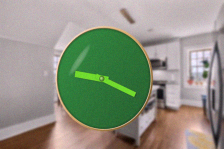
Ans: {"hour": 9, "minute": 19}
